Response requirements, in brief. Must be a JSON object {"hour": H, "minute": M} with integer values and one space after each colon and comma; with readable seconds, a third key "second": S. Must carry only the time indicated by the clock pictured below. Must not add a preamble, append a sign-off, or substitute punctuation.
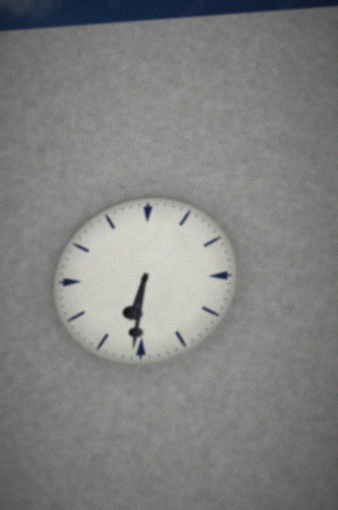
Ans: {"hour": 6, "minute": 31}
